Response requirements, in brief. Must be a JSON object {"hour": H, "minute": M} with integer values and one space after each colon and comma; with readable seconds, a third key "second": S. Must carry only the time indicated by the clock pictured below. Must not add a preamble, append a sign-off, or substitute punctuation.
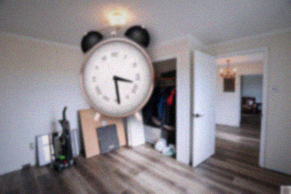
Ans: {"hour": 3, "minute": 29}
